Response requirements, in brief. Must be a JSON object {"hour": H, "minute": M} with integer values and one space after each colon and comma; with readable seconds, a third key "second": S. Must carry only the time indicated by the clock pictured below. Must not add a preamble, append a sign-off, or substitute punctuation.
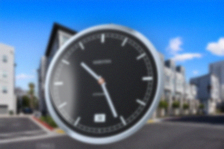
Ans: {"hour": 10, "minute": 26}
